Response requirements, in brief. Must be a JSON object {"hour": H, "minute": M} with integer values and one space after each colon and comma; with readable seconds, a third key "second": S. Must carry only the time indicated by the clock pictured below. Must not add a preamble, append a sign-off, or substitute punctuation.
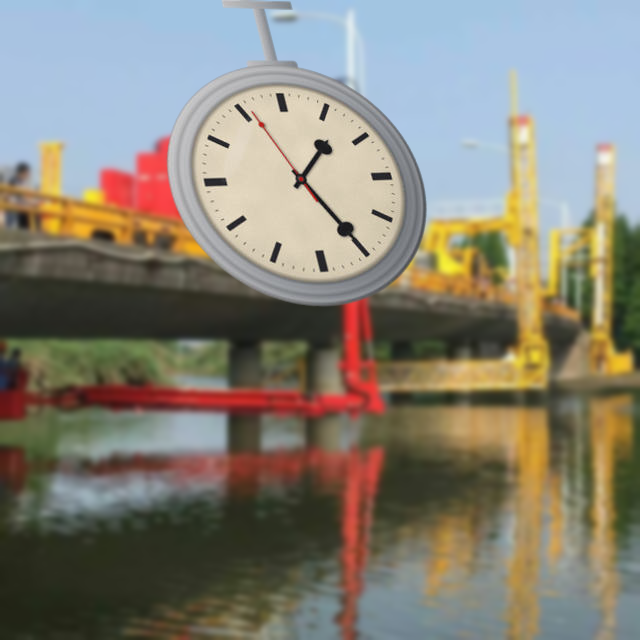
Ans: {"hour": 1, "minute": 24, "second": 56}
